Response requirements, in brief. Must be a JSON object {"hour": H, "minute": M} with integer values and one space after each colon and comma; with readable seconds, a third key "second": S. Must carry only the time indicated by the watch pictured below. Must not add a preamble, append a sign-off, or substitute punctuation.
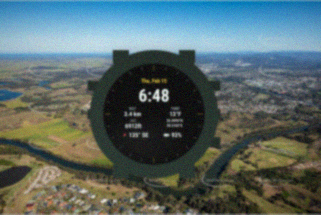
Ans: {"hour": 6, "minute": 48}
